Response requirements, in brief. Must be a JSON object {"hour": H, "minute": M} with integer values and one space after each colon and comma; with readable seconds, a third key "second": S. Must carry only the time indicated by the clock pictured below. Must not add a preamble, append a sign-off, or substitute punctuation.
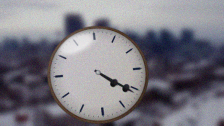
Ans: {"hour": 4, "minute": 21}
